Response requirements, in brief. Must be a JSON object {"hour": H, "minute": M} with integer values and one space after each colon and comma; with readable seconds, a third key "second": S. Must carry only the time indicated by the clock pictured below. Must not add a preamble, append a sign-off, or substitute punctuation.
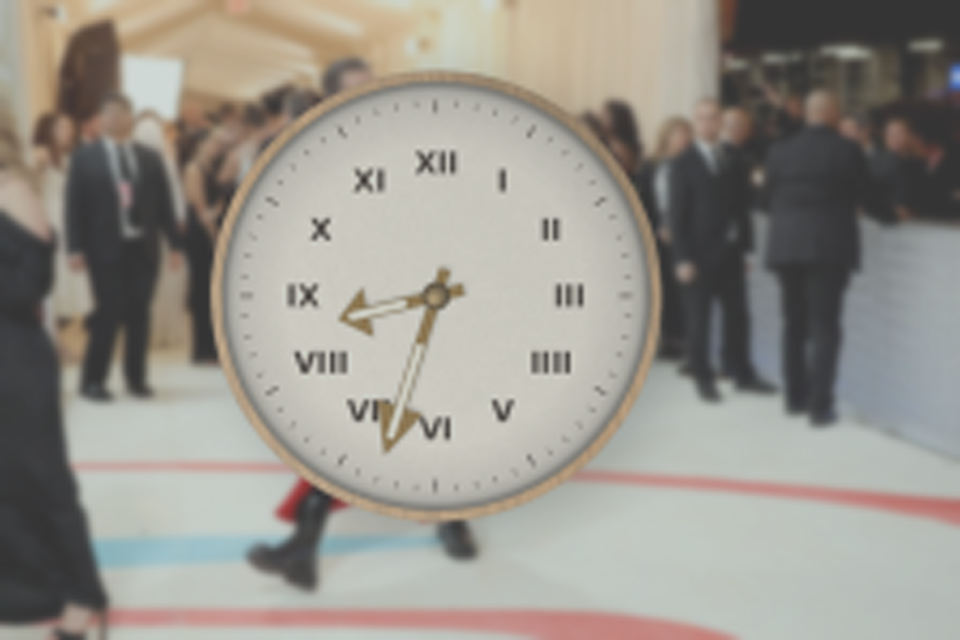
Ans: {"hour": 8, "minute": 33}
